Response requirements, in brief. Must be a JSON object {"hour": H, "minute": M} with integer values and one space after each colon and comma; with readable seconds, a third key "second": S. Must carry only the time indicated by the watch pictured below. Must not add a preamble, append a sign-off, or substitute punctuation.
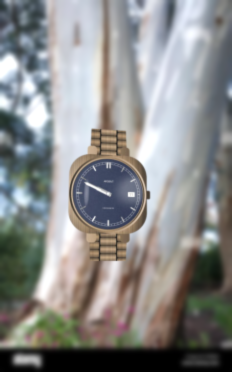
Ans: {"hour": 9, "minute": 49}
